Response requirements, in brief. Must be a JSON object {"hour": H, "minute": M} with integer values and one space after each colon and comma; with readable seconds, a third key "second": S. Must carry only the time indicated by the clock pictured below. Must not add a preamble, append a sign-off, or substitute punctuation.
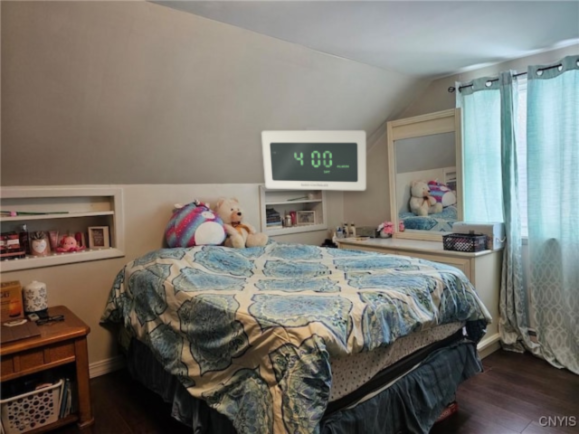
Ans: {"hour": 4, "minute": 0}
